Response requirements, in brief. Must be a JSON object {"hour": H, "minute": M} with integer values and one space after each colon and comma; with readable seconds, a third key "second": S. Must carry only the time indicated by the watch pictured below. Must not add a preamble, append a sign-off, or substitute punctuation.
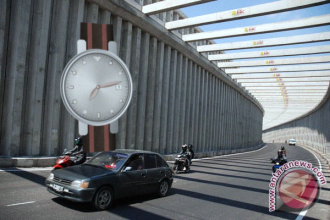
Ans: {"hour": 7, "minute": 13}
